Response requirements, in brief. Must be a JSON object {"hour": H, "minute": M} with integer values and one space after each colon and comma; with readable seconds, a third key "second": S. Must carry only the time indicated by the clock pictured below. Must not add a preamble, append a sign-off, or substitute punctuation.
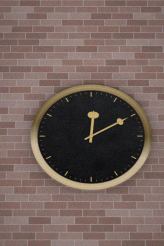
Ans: {"hour": 12, "minute": 10}
